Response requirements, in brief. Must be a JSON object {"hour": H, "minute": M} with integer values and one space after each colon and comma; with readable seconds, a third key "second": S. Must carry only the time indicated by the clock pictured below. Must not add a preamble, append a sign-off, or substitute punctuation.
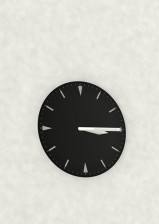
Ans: {"hour": 3, "minute": 15}
